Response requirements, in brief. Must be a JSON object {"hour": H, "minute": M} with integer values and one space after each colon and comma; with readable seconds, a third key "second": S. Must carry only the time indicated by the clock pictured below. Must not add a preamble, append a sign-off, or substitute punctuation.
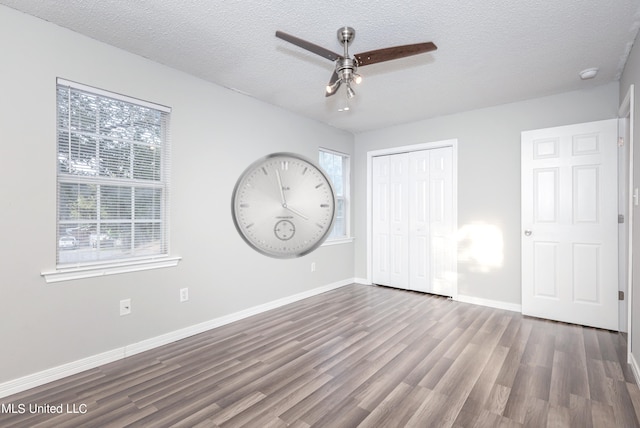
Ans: {"hour": 3, "minute": 58}
